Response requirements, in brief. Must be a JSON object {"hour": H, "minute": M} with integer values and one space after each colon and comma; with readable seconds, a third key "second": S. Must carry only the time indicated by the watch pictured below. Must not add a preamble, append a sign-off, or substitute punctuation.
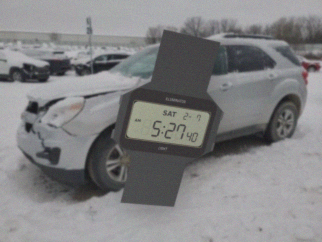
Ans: {"hour": 5, "minute": 27, "second": 40}
